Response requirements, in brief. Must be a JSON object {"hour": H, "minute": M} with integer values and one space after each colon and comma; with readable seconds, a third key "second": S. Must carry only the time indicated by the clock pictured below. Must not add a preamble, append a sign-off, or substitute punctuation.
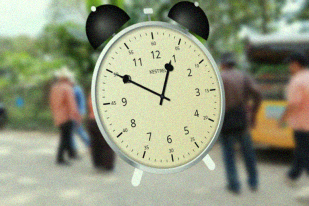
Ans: {"hour": 12, "minute": 50}
